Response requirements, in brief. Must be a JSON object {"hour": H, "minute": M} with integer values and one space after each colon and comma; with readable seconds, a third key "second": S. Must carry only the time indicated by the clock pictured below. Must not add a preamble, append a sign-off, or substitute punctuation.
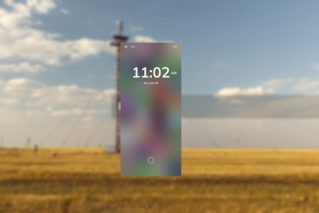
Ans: {"hour": 11, "minute": 2}
